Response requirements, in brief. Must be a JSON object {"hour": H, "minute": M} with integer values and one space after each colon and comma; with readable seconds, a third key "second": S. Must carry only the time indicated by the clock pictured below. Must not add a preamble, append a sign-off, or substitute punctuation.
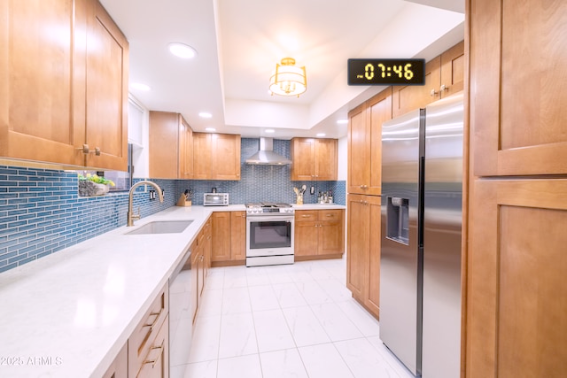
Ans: {"hour": 7, "minute": 46}
